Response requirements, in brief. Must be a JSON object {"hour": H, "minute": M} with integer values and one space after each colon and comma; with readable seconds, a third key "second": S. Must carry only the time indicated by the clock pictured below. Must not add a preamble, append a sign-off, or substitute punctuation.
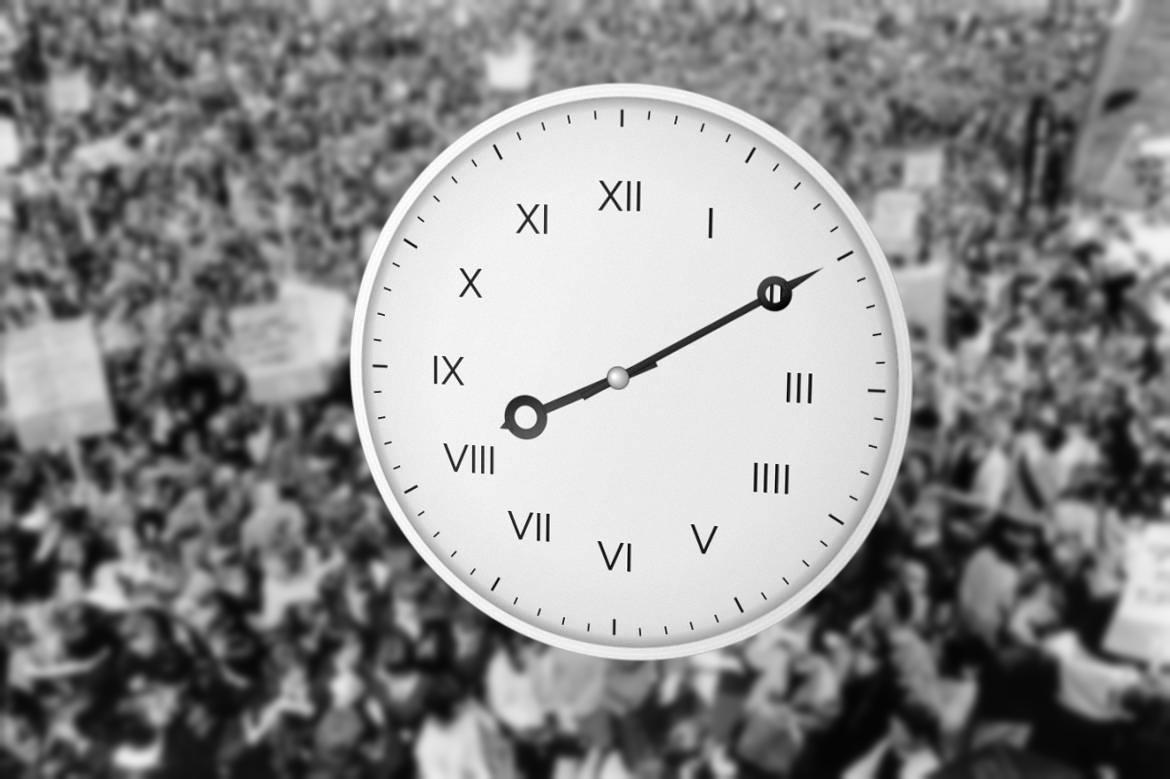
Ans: {"hour": 8, "minute": 10}
